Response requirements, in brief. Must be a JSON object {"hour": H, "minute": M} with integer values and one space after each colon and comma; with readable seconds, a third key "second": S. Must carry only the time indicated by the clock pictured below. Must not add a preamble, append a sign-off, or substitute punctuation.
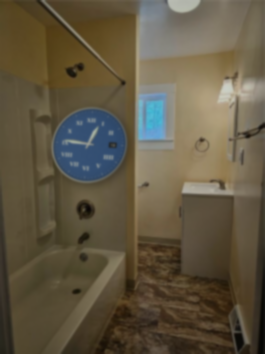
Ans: {"hour": 12, "minute": 46}
